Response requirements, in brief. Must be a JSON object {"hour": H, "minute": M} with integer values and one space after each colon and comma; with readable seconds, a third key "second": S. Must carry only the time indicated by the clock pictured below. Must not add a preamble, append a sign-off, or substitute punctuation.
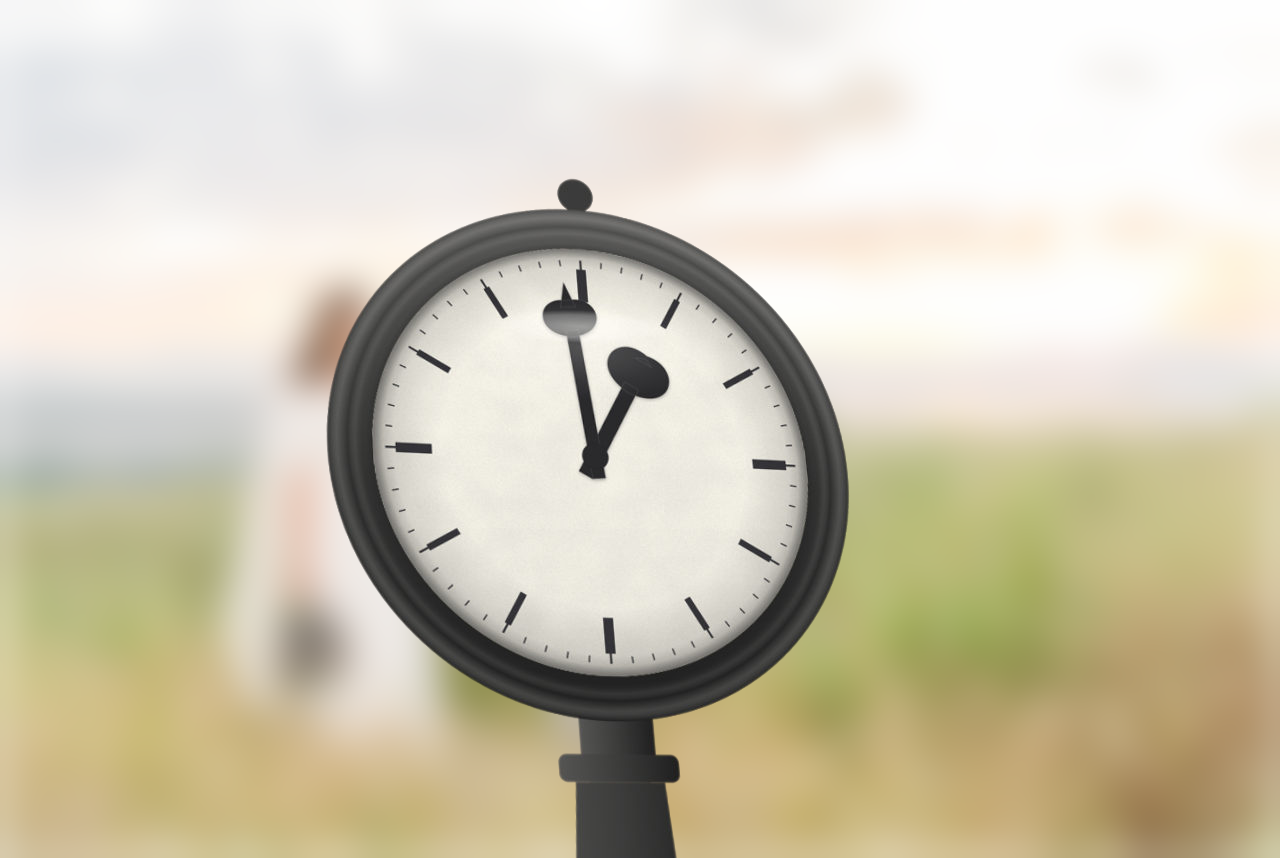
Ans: {"hour": 12, "minute": 59}
